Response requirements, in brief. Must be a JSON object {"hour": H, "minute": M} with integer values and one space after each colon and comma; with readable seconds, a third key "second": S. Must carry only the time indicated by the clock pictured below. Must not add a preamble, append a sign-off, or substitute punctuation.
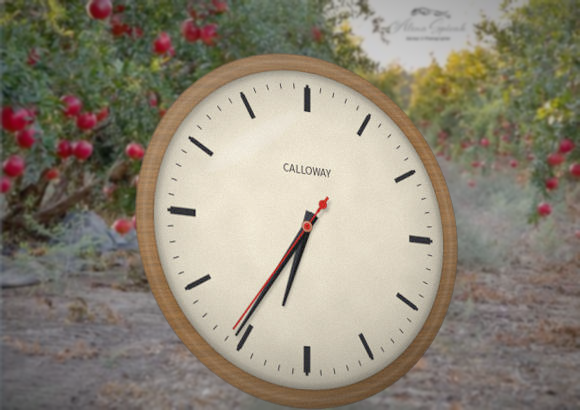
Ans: {"hour": 6, "minute": 35, "second": 36}
